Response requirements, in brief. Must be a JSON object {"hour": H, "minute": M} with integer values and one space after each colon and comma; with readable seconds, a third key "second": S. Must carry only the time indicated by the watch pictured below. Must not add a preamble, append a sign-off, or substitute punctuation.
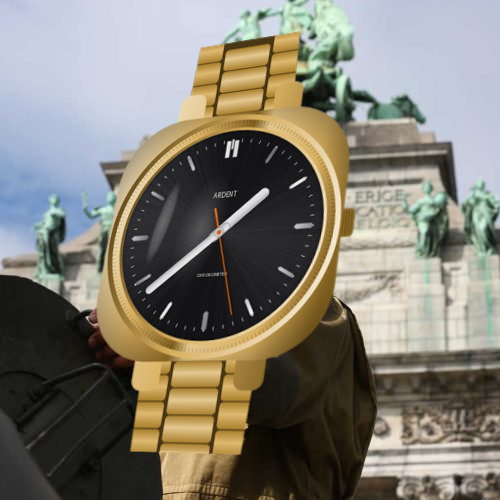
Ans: {"hour": 1, "minute": 38, "second": 27}
